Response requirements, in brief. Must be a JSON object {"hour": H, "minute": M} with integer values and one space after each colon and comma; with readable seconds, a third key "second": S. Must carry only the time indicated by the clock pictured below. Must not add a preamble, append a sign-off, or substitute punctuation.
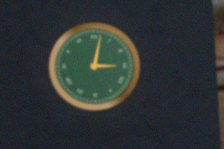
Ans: {"hour": 3, "minute": 2}
